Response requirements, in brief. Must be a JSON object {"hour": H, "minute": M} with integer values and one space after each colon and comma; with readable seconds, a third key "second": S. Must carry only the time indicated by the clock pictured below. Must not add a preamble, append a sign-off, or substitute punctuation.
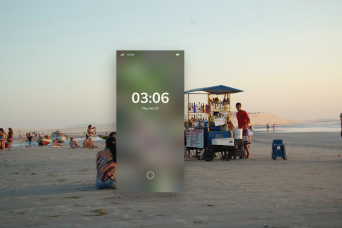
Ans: {"hour": 3, "minute": 6}
